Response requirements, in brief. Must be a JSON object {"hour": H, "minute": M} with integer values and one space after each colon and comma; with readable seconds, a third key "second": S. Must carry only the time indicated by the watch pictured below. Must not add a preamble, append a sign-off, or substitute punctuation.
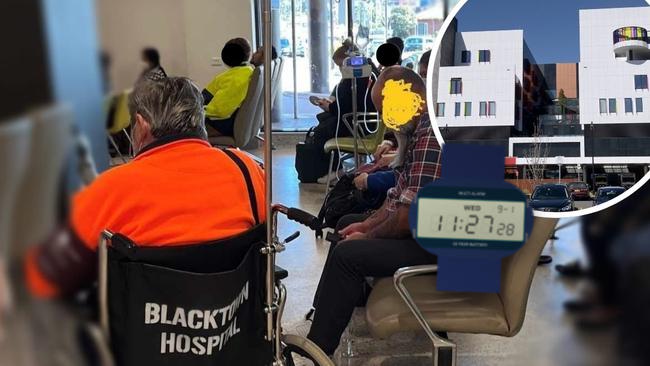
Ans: {"hour": 11, "minute": 27, "second": 28}
